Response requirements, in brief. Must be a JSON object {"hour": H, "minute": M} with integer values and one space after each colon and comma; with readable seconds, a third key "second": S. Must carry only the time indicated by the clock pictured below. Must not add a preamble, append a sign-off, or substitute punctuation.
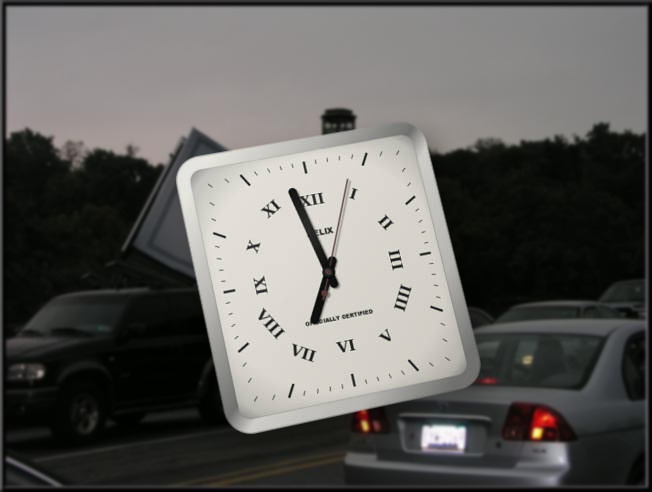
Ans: {"hour": 6, "minute": 58, "second": 4}
